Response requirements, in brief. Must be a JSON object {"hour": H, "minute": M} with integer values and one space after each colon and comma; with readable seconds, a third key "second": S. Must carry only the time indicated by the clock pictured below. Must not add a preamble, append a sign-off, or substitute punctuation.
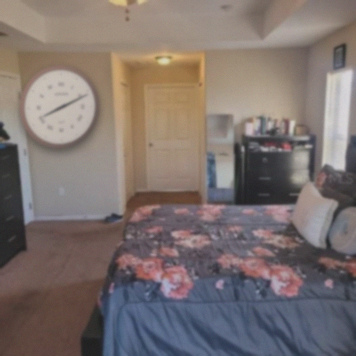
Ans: {"hour": 8, "minute": 11}
